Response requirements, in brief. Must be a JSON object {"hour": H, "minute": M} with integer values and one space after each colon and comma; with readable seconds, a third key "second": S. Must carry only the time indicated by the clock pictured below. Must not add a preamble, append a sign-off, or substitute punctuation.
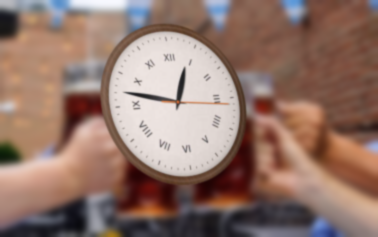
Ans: {"hour": 12, "minute": 47, "second": 16}
